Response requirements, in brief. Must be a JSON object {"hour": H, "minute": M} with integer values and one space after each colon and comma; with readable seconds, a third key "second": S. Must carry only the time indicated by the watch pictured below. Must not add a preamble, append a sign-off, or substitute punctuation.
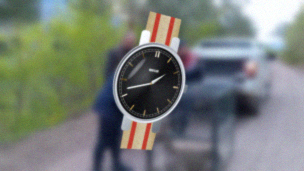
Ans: {"hour": 1, "minute": 42}
